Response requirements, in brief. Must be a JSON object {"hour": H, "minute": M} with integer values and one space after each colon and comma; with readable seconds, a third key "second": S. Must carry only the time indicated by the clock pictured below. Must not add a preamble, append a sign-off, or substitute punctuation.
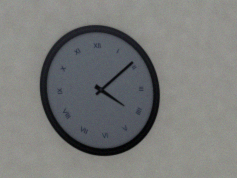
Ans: {"hour": 4, "minute": 9}
